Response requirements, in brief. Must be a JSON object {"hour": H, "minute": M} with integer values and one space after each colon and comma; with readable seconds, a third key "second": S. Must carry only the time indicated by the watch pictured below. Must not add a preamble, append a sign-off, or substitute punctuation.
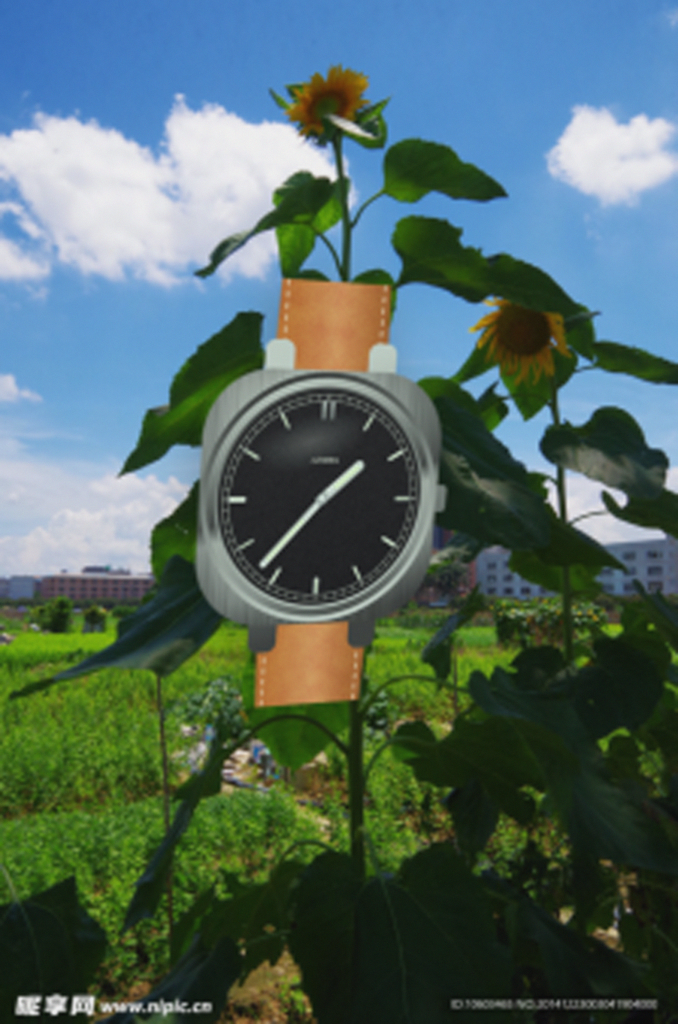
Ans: {"hour": 1, "minute": 37}
